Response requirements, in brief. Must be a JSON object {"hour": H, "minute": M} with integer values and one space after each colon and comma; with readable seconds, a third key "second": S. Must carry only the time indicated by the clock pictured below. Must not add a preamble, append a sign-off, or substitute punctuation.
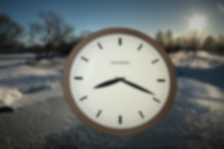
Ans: {"hour": 8, "minute": 19}
